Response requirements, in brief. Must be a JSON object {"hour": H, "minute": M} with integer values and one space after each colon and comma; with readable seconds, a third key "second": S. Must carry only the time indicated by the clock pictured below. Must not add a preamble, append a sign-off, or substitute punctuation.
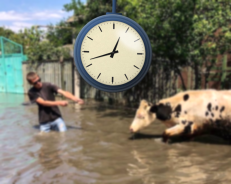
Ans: {"hour": 12, "minute": 42}
